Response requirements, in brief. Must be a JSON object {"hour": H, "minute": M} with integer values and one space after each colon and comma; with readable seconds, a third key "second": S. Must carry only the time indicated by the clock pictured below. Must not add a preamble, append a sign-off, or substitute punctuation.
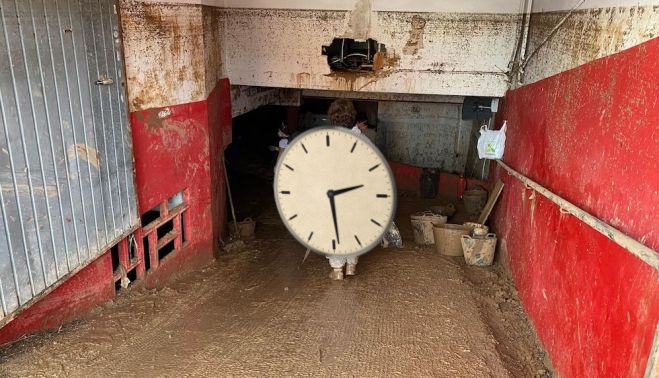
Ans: {"hour": 2, "minute": 29}
